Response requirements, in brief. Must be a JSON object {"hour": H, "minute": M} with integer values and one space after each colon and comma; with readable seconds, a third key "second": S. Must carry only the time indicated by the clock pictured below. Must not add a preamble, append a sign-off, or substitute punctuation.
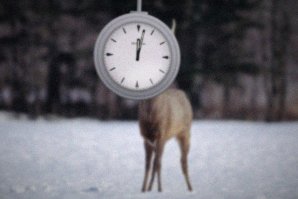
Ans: {"hour": 12, "minute": 2}
